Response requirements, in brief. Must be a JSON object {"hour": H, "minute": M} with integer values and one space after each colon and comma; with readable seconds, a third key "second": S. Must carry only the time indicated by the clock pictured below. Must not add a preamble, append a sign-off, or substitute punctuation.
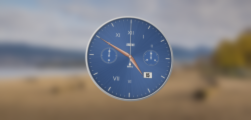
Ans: {"hour": 4, "minute": 50}
